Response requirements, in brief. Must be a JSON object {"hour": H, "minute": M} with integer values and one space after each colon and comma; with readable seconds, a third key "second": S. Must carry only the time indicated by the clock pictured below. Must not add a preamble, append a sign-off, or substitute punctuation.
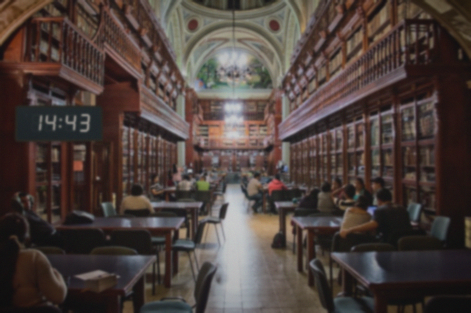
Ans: {"hour": 14, "minute": 43}
